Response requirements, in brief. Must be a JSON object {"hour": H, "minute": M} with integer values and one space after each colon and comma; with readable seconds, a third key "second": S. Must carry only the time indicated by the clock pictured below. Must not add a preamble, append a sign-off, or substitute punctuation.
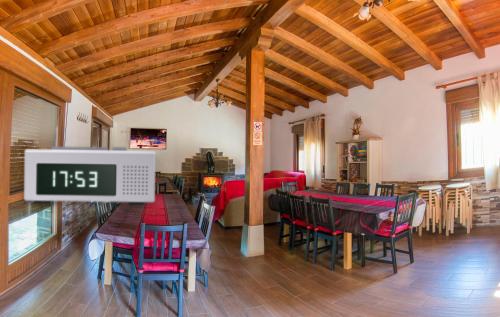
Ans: {"hour": 17, "minute": 53}
